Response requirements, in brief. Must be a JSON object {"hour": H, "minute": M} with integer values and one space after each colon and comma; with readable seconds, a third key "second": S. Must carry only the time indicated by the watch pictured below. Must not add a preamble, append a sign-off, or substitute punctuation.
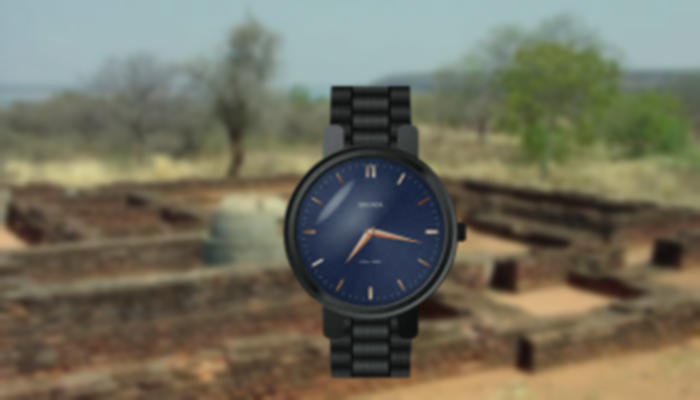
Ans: {"hour": 7, "minute": 17}
